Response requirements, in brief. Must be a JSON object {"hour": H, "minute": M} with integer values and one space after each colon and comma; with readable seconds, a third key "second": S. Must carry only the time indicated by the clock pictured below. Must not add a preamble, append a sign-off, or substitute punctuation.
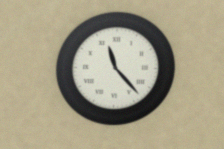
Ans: {"hour": 11, "minute": 23}
